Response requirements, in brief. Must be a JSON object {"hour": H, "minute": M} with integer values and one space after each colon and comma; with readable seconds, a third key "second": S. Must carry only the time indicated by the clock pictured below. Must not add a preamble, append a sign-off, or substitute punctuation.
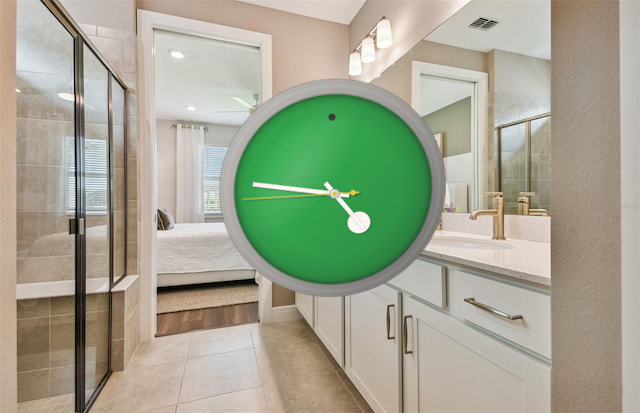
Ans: {"hour": 4, "minute": 46, "second": 45}
